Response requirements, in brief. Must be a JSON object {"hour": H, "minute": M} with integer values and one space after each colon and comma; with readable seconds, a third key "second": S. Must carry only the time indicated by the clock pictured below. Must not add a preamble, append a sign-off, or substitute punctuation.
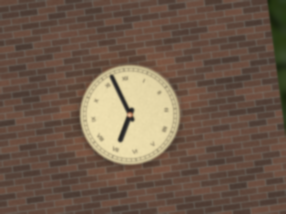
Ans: {"hour": 6, "minute": 57}
